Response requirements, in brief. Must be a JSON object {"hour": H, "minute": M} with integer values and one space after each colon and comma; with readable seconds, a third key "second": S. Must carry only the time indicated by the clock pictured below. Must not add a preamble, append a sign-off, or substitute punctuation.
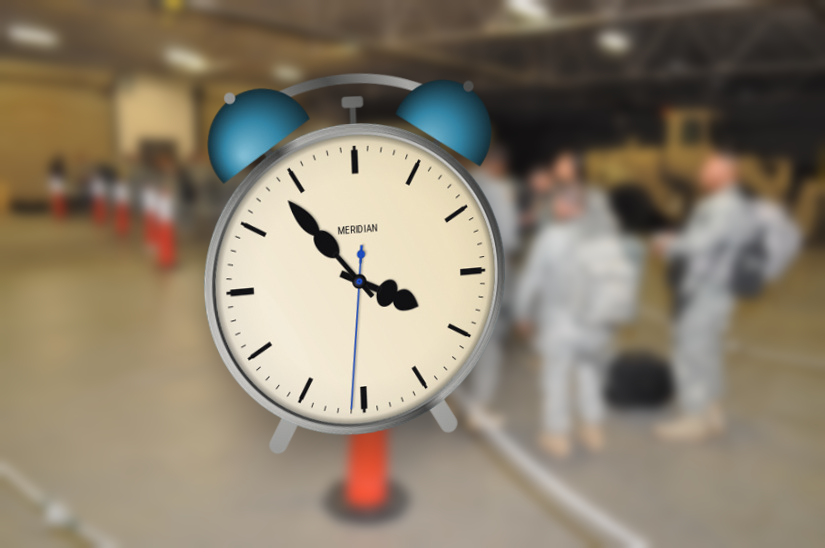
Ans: {"hour": 3, "minute": 53, "second": 31}
